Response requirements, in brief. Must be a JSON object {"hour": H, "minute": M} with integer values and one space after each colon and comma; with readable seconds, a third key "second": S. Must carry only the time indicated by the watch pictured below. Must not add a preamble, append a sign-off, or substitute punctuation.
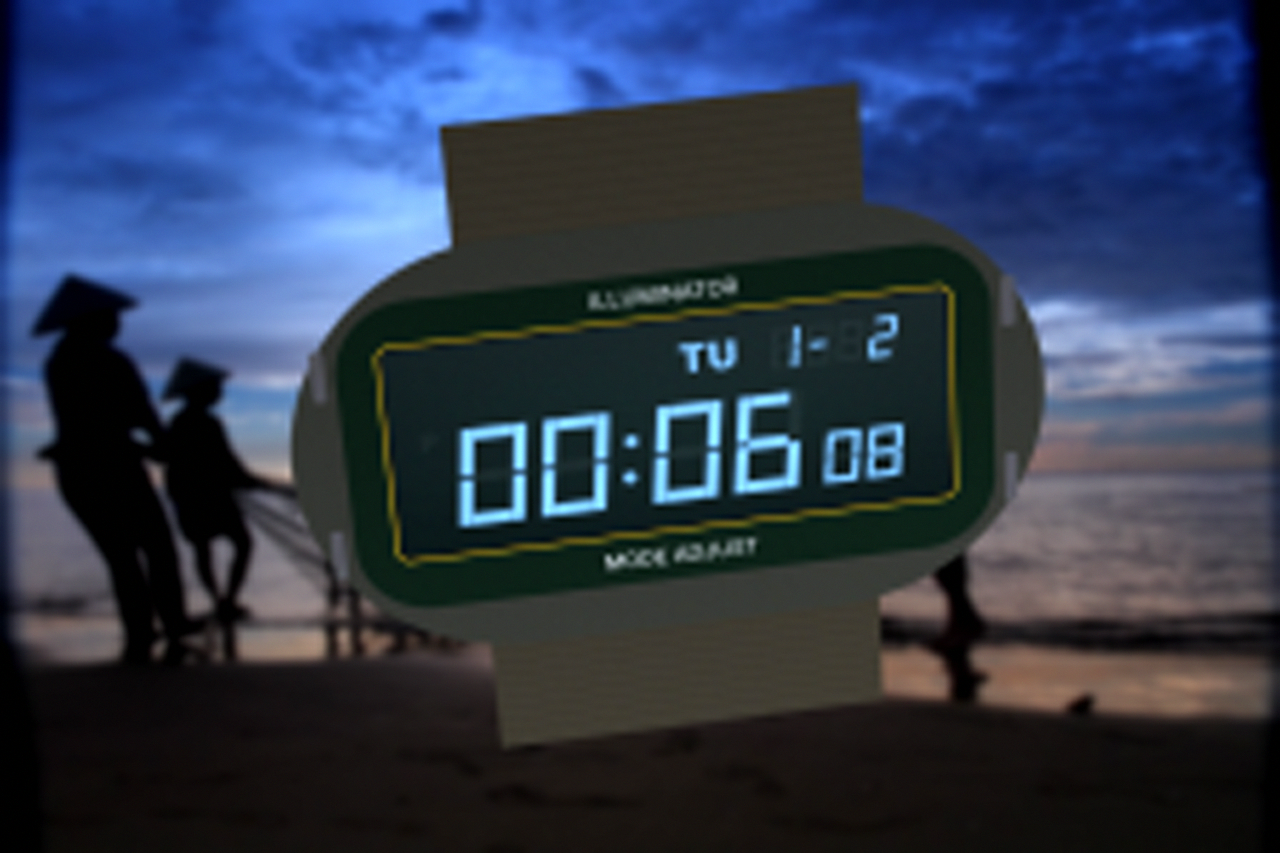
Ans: {"hour": 0, "minute": 6, "second": 8}
